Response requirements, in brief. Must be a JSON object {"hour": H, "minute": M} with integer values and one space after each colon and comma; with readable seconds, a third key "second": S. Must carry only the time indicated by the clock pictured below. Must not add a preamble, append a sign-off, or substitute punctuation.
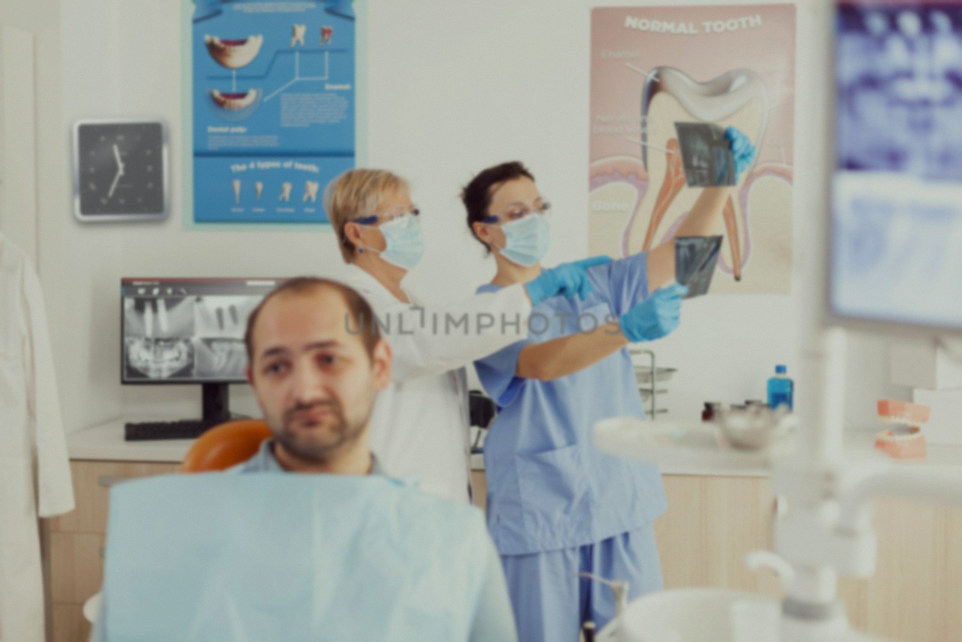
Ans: {"hour": 11, "minute": 34}
